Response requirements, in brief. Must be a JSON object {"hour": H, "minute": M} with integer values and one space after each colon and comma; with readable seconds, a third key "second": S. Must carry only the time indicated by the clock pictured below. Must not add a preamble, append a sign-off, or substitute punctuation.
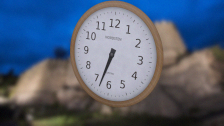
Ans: {"hour": 6, "minute": 33}
